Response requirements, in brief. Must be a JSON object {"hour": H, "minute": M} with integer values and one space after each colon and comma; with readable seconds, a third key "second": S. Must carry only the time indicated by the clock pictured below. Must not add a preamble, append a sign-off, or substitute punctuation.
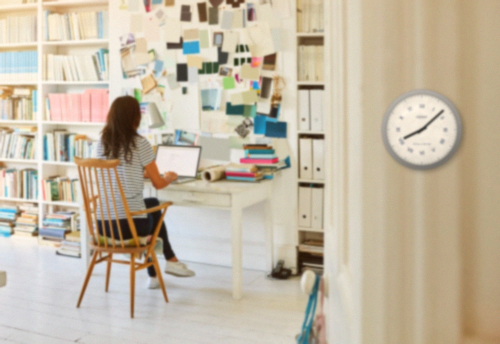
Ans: {"hour": 8, "minute": 8}
